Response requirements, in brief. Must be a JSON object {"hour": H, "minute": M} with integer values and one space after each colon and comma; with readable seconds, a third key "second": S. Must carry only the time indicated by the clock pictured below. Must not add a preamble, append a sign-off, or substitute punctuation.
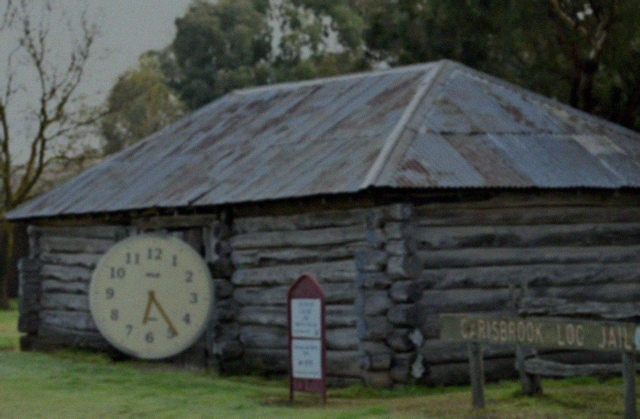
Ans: {"hour": 6, "minute": 24}
